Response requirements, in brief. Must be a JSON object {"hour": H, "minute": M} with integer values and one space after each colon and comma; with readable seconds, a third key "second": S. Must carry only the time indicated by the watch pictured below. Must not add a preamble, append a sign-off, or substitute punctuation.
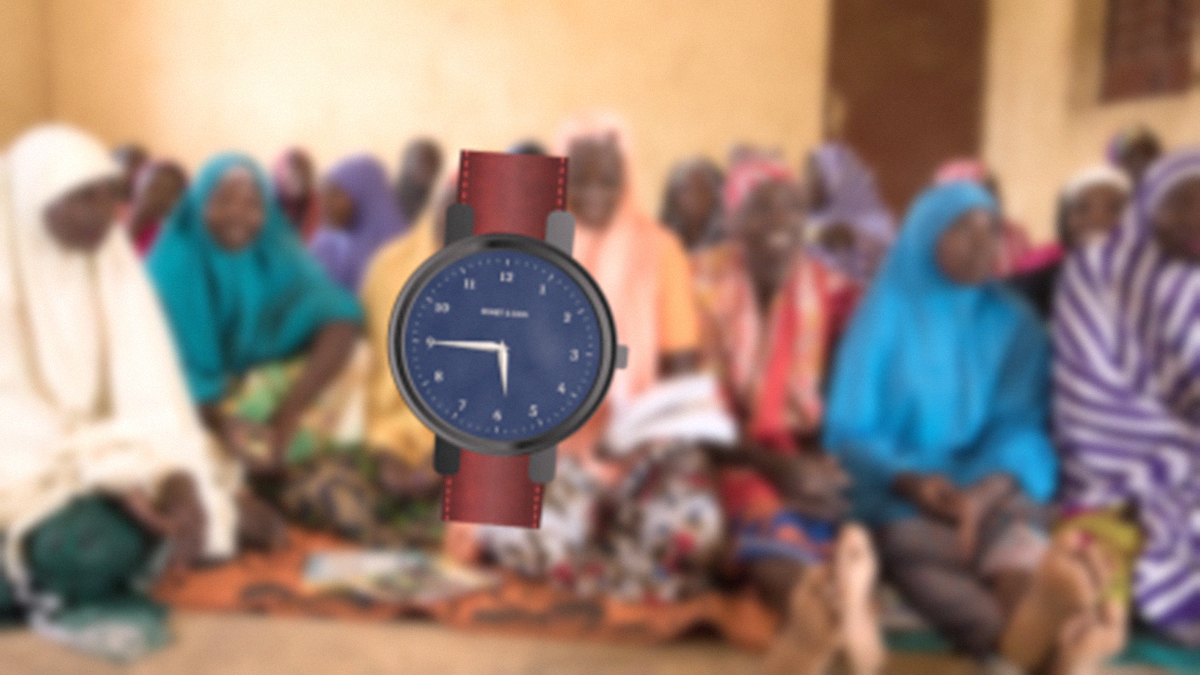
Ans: {"hour": 5, "minute": 45}
